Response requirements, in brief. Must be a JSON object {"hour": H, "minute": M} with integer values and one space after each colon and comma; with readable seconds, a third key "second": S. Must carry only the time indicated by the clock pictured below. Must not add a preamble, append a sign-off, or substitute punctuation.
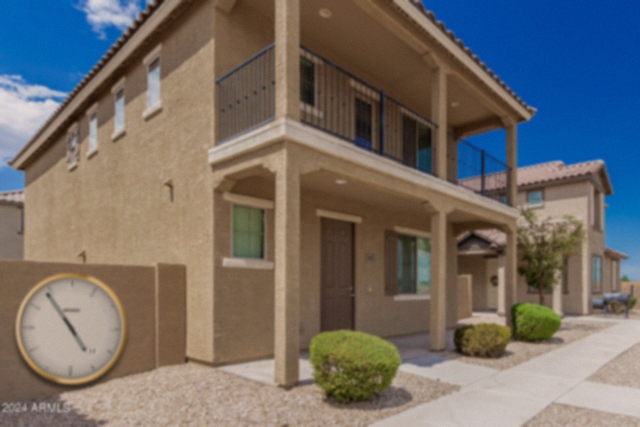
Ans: {"hour": 4, "minute": 54}
